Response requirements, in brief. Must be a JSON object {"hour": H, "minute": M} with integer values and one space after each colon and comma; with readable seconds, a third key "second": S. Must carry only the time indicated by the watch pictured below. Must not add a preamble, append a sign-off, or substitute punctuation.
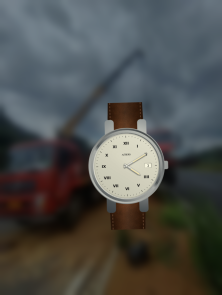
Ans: {"hour": 4, "minute": 10}
